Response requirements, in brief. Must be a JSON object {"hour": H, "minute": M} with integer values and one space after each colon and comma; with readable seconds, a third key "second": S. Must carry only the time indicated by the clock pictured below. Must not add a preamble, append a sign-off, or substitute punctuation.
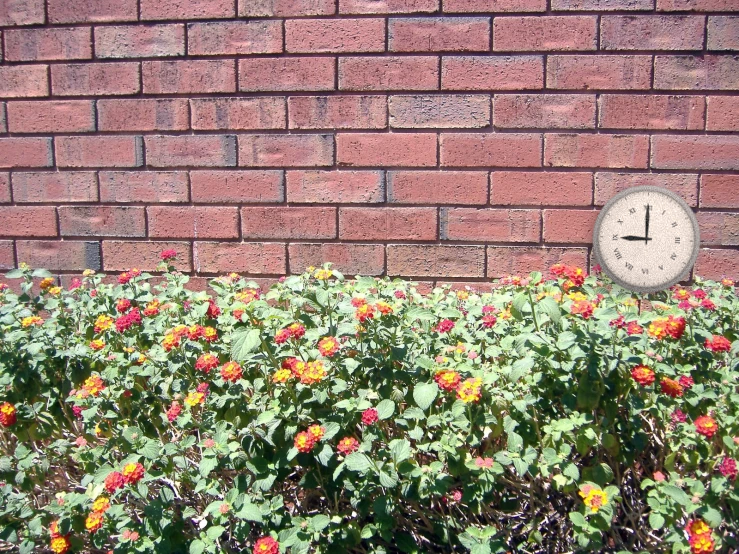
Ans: {"hour": 9, "minute": 0}
